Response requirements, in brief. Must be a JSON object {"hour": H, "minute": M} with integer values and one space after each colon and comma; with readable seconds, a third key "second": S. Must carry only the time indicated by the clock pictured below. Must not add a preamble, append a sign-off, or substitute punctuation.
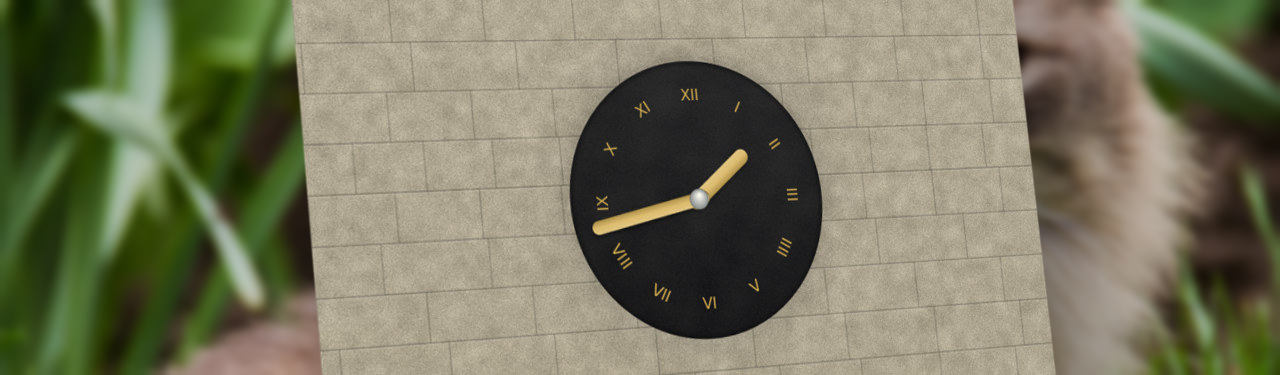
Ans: {"hour": 1, "minute": 43}
